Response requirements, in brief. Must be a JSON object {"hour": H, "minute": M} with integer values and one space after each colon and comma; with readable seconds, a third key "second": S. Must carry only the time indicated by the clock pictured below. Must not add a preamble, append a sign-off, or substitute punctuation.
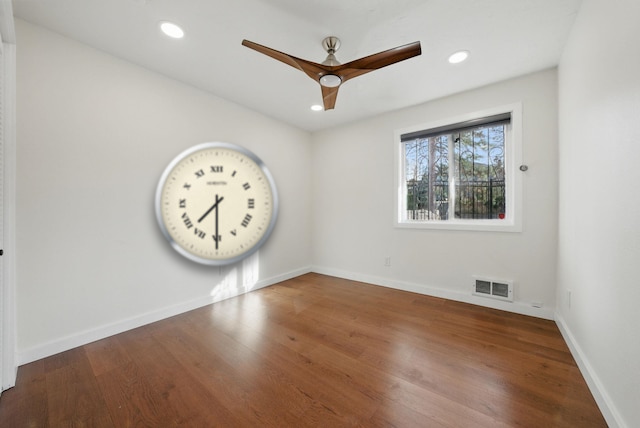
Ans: {"hour": 7, "minute": 30}
